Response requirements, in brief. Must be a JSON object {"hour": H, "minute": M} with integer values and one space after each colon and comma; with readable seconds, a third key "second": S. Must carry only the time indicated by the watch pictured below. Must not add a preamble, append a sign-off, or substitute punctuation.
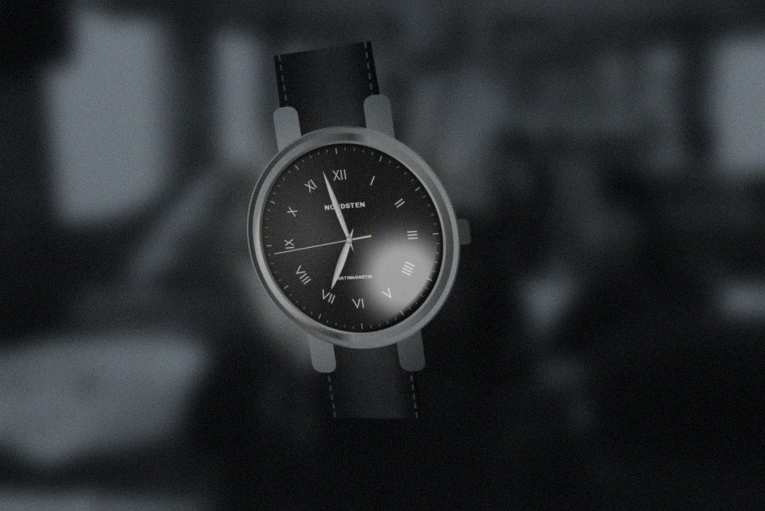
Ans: {"hour": 6, "minute": 57, "second": 44}
